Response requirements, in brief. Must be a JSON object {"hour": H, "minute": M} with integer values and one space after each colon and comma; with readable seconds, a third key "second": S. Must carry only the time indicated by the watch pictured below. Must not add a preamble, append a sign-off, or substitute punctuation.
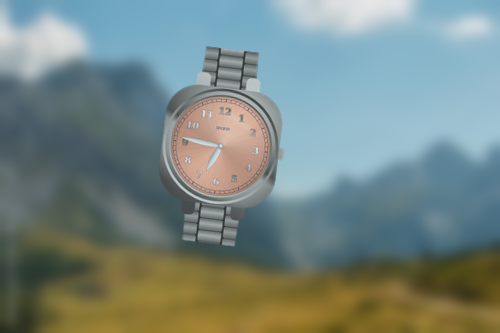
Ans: {"hour": 6, "minute": 46}
